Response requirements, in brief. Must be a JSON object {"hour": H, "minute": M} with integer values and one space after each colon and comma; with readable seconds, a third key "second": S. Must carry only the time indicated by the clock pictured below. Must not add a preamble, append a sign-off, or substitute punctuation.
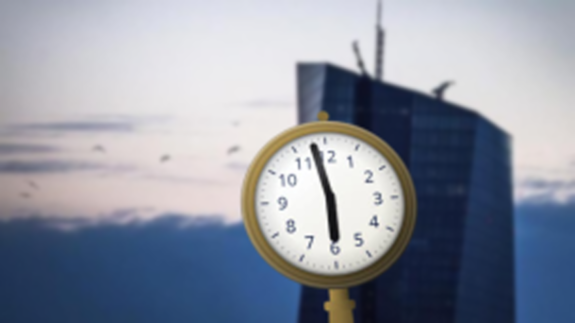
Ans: {"hour": 5, "minute": 58}
